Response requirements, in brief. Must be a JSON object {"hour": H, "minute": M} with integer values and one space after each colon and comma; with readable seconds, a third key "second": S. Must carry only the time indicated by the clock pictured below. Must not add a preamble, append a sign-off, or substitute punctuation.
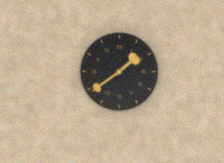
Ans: {"hour": 1, "minute": 39}
